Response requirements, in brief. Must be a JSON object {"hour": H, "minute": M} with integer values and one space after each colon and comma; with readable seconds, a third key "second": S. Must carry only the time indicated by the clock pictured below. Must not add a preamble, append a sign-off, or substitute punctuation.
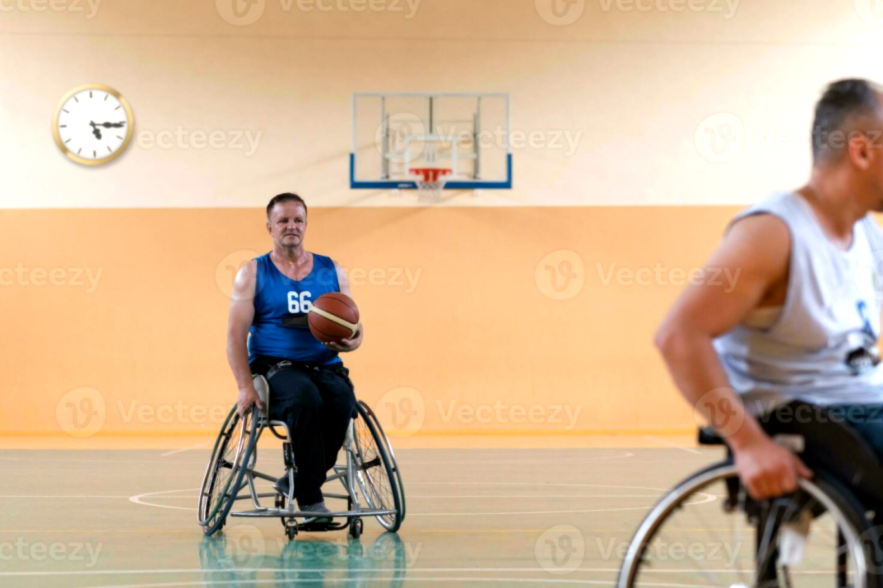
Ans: {"hour": 5, "minute": 16}
